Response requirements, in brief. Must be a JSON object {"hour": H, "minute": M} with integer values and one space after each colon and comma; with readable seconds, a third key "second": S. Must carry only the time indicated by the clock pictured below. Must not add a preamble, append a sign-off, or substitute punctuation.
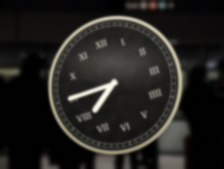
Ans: {"hour": 7, "minute": 45}
